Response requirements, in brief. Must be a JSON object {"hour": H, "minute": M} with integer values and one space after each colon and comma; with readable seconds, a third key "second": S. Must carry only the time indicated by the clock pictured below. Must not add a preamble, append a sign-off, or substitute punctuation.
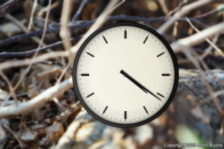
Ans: {"hour": 4, "minute": 21}
